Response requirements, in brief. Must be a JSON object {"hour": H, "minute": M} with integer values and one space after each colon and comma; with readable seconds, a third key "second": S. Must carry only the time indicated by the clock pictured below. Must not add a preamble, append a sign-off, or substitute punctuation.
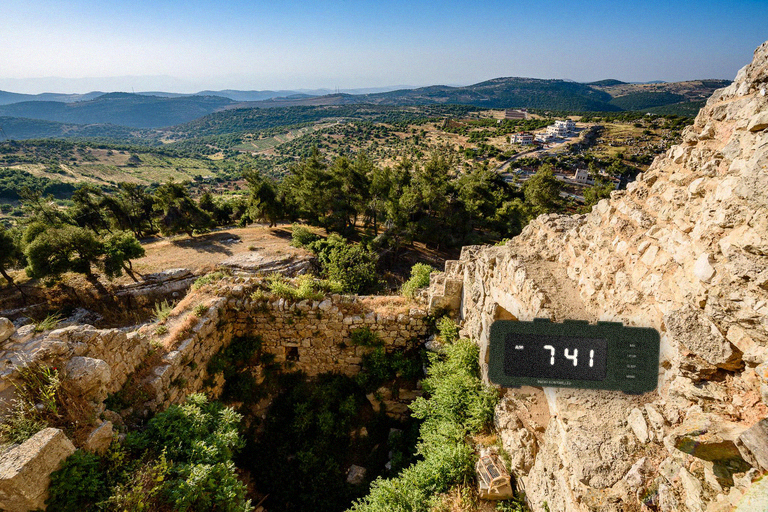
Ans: {"hour": 7, "minute": 41}
